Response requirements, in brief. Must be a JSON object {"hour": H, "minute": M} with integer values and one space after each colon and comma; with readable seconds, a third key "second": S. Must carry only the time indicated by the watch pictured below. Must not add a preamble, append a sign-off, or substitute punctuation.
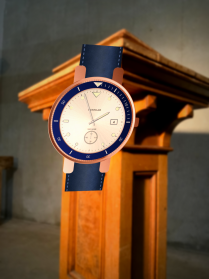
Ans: {"hour": 1, "minute": 56}
